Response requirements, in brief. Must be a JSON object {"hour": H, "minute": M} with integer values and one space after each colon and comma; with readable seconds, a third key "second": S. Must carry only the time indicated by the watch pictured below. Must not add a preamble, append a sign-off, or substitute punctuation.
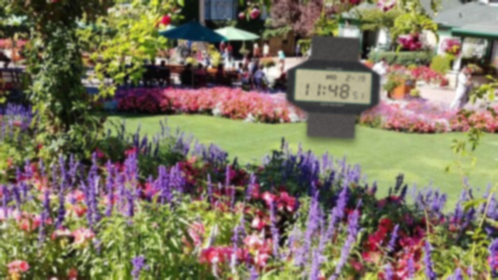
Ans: {"hour": 11, "minute": 48}
